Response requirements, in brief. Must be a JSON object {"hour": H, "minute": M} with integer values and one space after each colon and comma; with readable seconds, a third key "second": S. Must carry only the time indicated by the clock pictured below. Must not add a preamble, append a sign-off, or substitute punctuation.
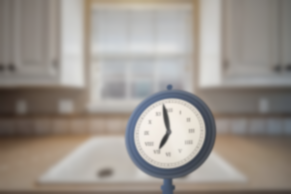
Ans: {"hour": 6, "minute": 58}
